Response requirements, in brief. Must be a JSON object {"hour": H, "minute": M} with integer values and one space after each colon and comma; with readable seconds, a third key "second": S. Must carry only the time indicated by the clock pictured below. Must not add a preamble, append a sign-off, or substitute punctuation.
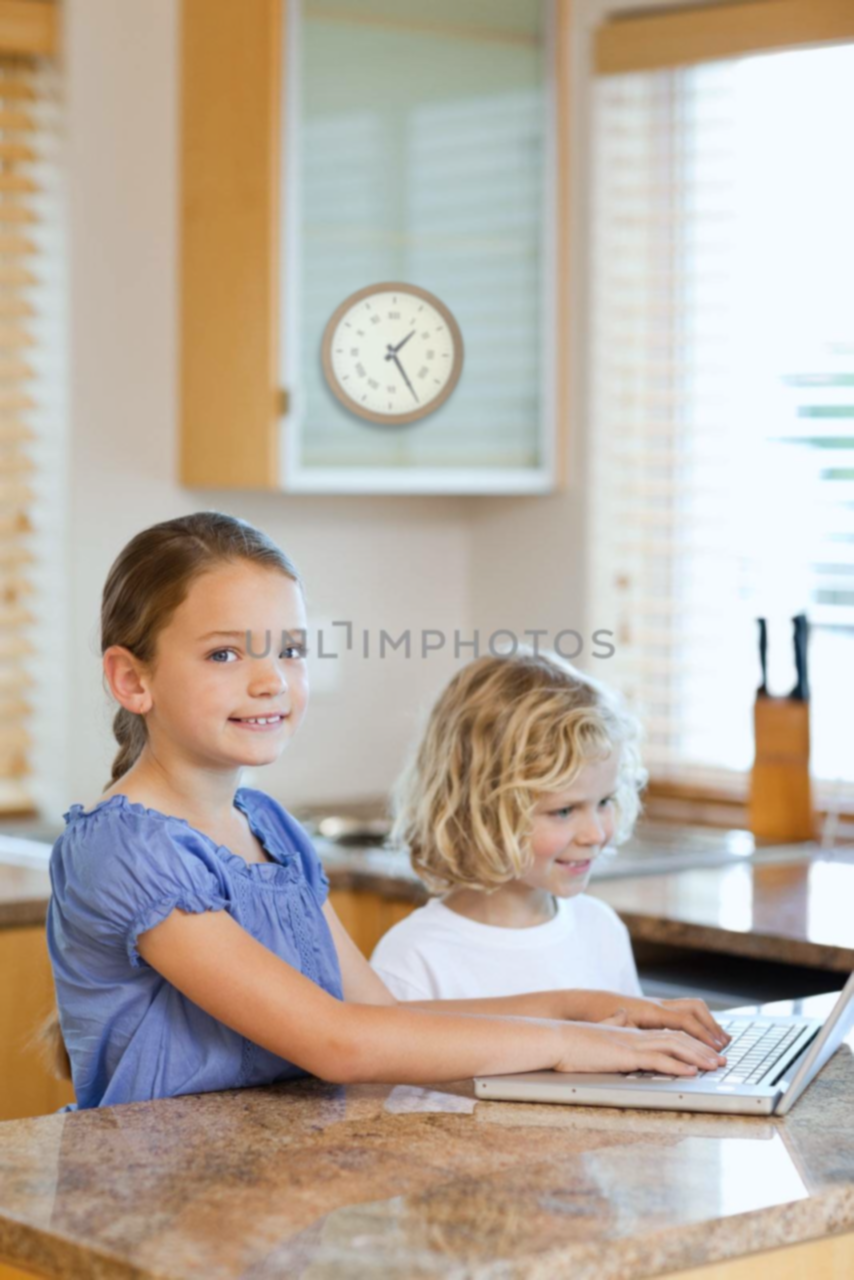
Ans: {"hour": 1, "minute": 25}
